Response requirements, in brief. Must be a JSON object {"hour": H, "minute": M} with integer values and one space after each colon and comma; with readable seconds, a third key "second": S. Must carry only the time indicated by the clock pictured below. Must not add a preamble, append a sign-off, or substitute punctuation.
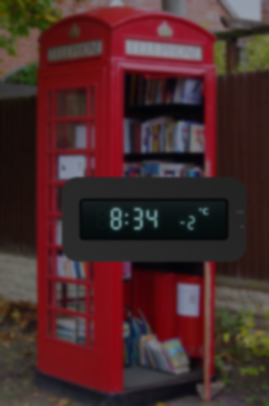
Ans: {"hour": 8, "minute": 34}
